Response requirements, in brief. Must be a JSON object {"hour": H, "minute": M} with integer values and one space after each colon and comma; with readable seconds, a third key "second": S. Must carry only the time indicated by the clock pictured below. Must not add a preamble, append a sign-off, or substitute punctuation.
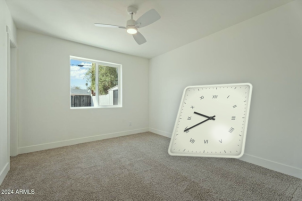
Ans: {"hour": 9, "minute": 40}
